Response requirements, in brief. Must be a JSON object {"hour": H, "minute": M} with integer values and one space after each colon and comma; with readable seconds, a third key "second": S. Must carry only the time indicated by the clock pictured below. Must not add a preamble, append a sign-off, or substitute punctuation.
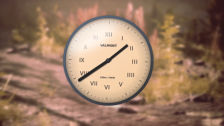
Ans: {"hour": 1, "minute": 39}
